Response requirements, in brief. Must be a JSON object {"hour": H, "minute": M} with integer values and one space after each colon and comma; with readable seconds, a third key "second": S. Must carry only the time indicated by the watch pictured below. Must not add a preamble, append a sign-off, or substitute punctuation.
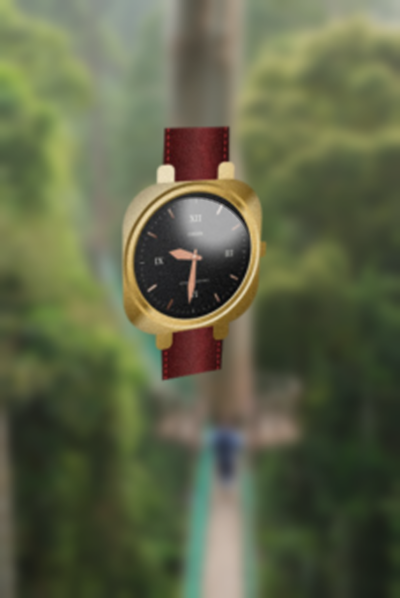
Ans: {"hour": 9, "minute": 31}
